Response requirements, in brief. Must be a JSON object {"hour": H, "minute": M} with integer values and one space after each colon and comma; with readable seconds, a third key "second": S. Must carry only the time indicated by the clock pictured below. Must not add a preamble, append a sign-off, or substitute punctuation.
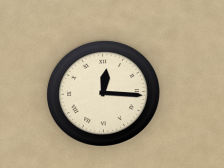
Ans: {"hour": 12, "minute": 16}
